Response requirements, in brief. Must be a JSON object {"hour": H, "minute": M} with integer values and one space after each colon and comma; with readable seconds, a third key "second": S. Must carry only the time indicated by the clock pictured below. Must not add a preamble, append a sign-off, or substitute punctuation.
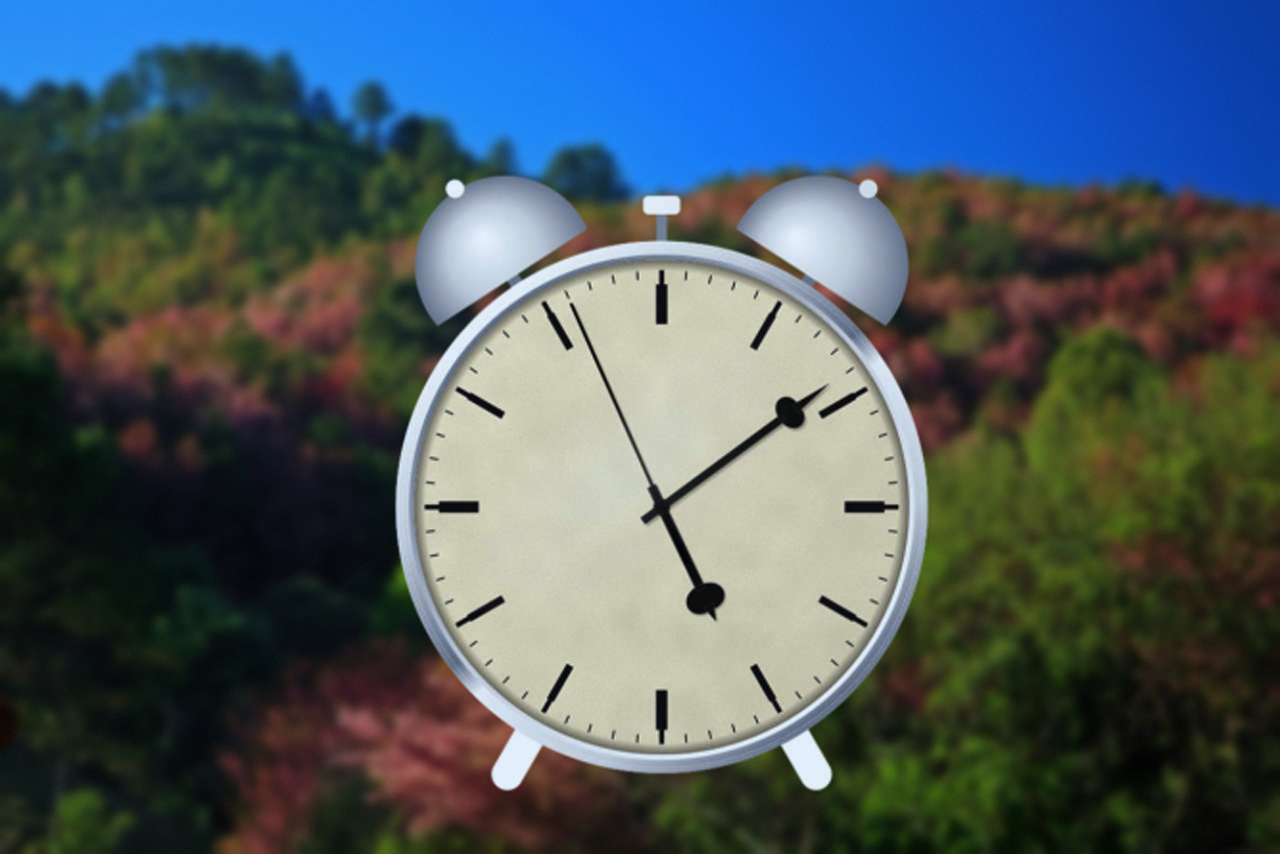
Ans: {"hour": 5, "minute": 8, "second": 56}
